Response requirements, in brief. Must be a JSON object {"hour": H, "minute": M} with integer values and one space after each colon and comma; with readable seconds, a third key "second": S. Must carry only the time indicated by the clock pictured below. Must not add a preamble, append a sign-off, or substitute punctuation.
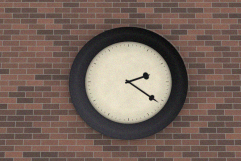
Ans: {"hour": 2, "minute": 21}
